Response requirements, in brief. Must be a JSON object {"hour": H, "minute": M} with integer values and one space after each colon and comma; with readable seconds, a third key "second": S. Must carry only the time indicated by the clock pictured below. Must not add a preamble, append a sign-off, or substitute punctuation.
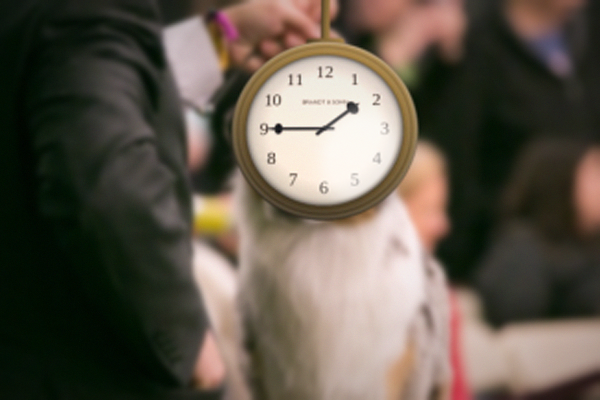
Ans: {"hour": 1, "minute": 45}
